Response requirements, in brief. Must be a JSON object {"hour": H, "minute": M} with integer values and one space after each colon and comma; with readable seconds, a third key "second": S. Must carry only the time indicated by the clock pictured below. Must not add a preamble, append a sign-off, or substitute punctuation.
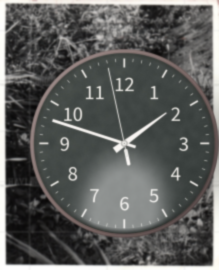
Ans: {"hour": 1, "minute": 47, "second": 58}
